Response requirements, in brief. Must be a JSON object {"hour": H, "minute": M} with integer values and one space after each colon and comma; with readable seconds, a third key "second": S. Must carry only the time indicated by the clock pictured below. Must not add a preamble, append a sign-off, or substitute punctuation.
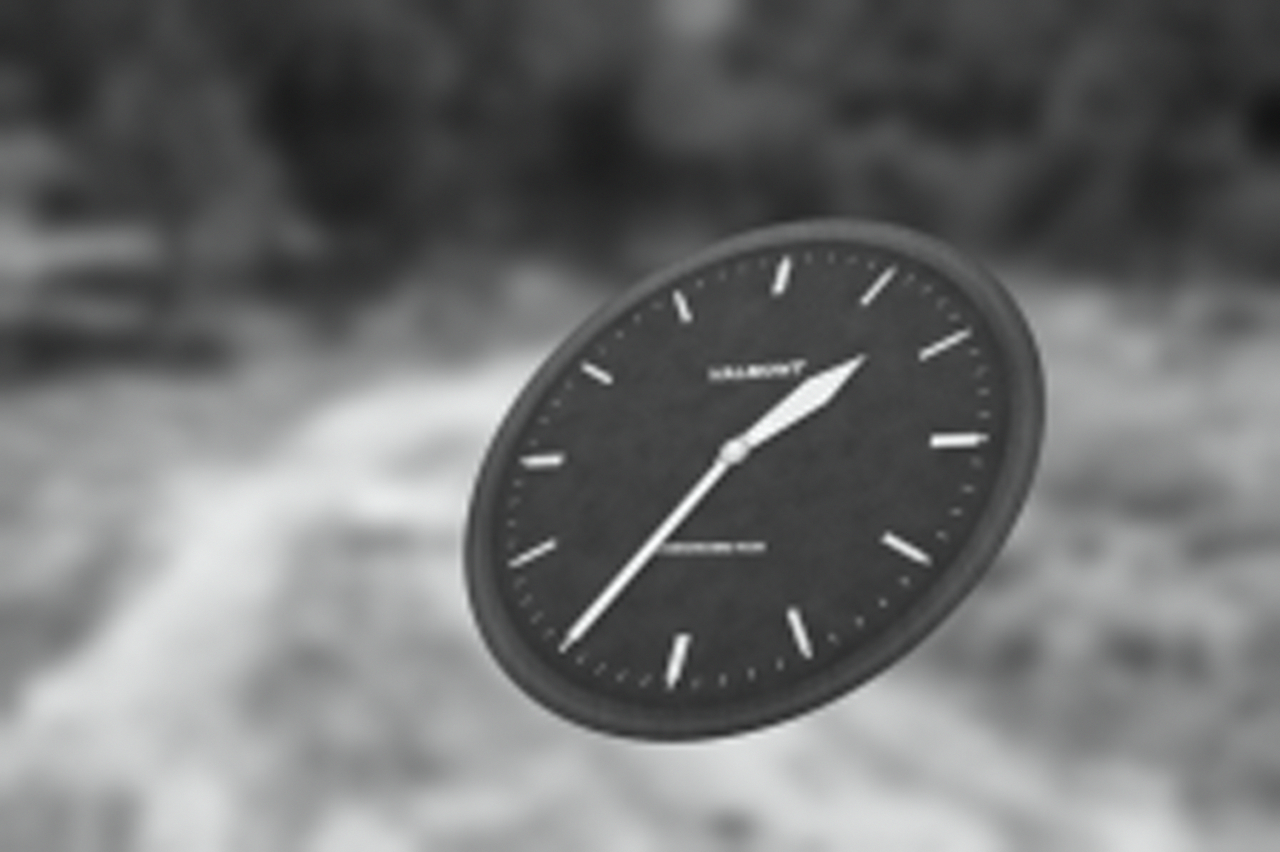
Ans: {"hour": 1, "minute": 35}
